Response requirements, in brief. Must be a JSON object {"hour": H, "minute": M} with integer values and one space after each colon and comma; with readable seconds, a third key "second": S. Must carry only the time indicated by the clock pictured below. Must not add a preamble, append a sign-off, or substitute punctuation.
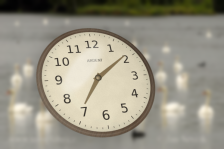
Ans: {"hour": 7, "minute": 9}
